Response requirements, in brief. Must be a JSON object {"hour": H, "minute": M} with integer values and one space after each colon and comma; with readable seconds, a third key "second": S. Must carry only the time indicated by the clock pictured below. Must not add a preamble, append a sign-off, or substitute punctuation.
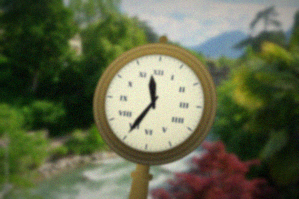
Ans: {"hour": 11, "minute": 35}
